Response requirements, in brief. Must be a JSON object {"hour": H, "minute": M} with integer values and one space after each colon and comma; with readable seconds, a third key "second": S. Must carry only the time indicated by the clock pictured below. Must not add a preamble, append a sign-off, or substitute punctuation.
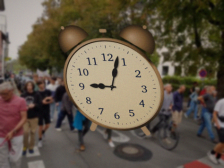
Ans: {"hour": 9, "minute": 3}
